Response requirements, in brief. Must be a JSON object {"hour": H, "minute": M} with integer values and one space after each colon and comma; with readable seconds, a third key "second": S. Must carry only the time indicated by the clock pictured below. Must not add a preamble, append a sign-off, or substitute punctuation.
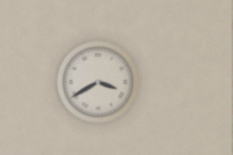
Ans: {"hour": 3, "minute": 40}
